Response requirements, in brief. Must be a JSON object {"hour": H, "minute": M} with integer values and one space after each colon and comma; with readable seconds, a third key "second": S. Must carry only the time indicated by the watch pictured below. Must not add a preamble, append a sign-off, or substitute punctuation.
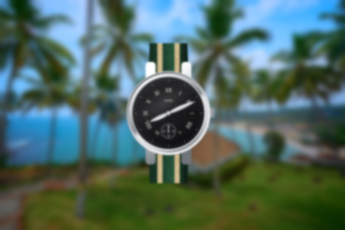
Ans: {"hour": 8, "minute": 11}
